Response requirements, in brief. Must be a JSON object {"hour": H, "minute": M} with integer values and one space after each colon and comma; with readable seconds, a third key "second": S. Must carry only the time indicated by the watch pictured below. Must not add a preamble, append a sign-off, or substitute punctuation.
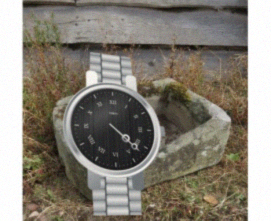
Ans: {"hour": 4, "minute": 22}
